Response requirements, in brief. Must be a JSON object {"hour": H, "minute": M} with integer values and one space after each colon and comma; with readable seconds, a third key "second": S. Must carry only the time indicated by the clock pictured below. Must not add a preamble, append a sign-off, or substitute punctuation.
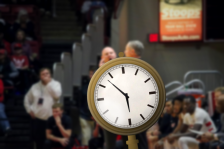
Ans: {"hour": 5, "minute": 53}
